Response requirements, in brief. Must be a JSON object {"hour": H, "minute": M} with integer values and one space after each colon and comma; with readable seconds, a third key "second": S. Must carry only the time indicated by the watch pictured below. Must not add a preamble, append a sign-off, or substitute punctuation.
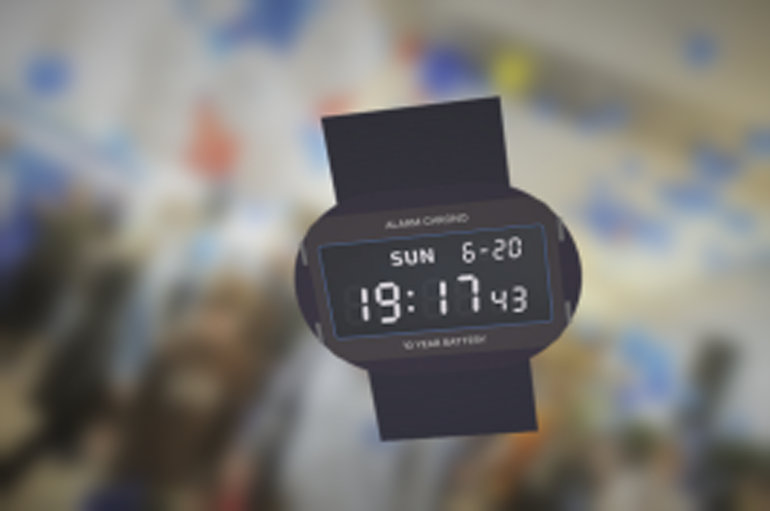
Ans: {"hour": 19, "minute": 17, "second": 43}
